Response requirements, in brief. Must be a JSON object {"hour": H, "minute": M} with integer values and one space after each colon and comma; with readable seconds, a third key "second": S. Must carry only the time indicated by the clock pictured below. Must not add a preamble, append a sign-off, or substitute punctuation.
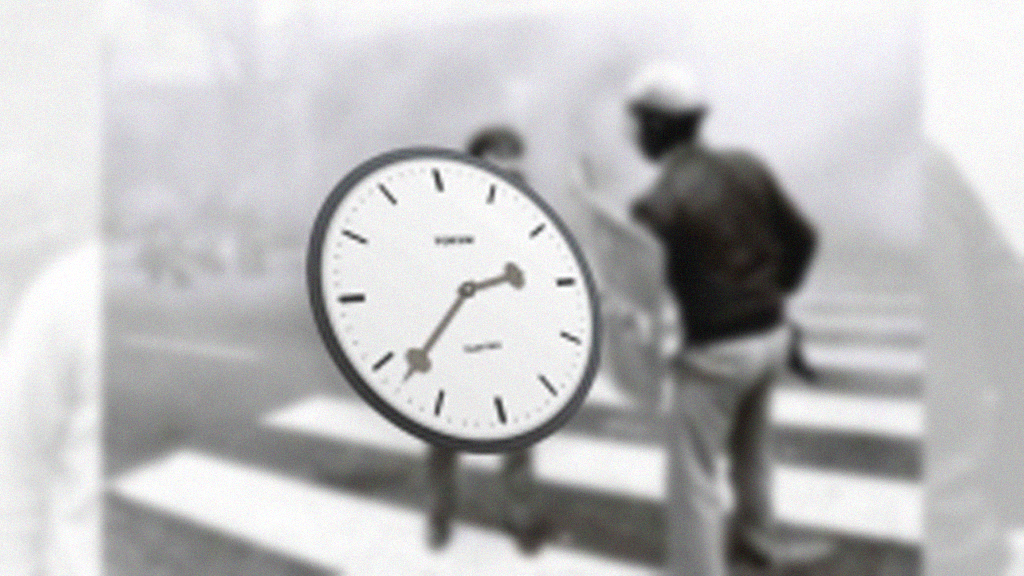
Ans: {"hour": 2, "minute": 38}
